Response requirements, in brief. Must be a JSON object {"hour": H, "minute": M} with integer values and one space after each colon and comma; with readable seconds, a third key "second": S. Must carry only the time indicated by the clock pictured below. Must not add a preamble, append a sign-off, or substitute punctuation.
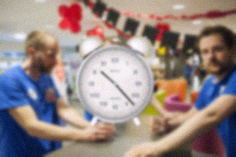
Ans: {"hour": 10, "minute": 23}
